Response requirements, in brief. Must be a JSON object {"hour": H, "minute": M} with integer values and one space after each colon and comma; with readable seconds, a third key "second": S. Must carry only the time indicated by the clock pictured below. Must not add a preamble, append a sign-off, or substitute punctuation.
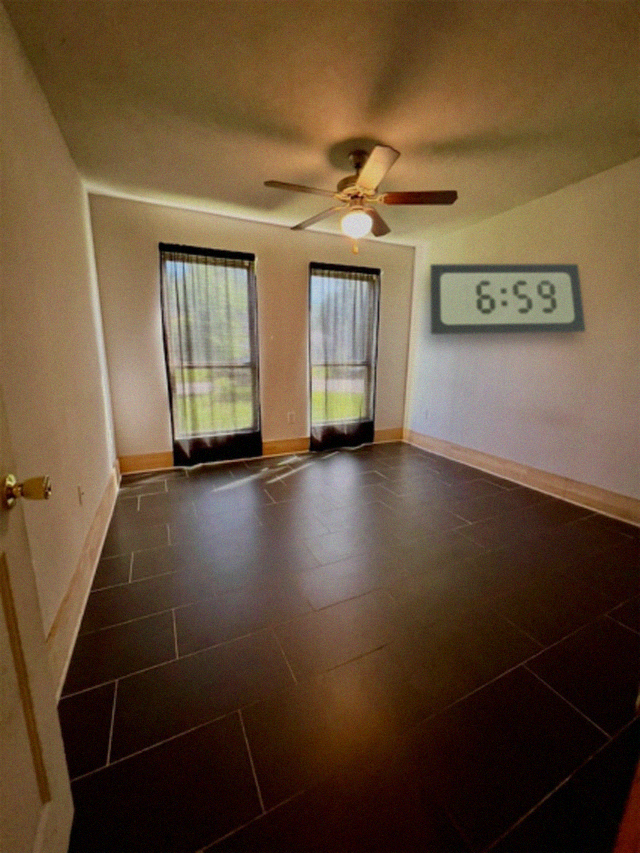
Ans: {"hour": 6, "minute": 59}
